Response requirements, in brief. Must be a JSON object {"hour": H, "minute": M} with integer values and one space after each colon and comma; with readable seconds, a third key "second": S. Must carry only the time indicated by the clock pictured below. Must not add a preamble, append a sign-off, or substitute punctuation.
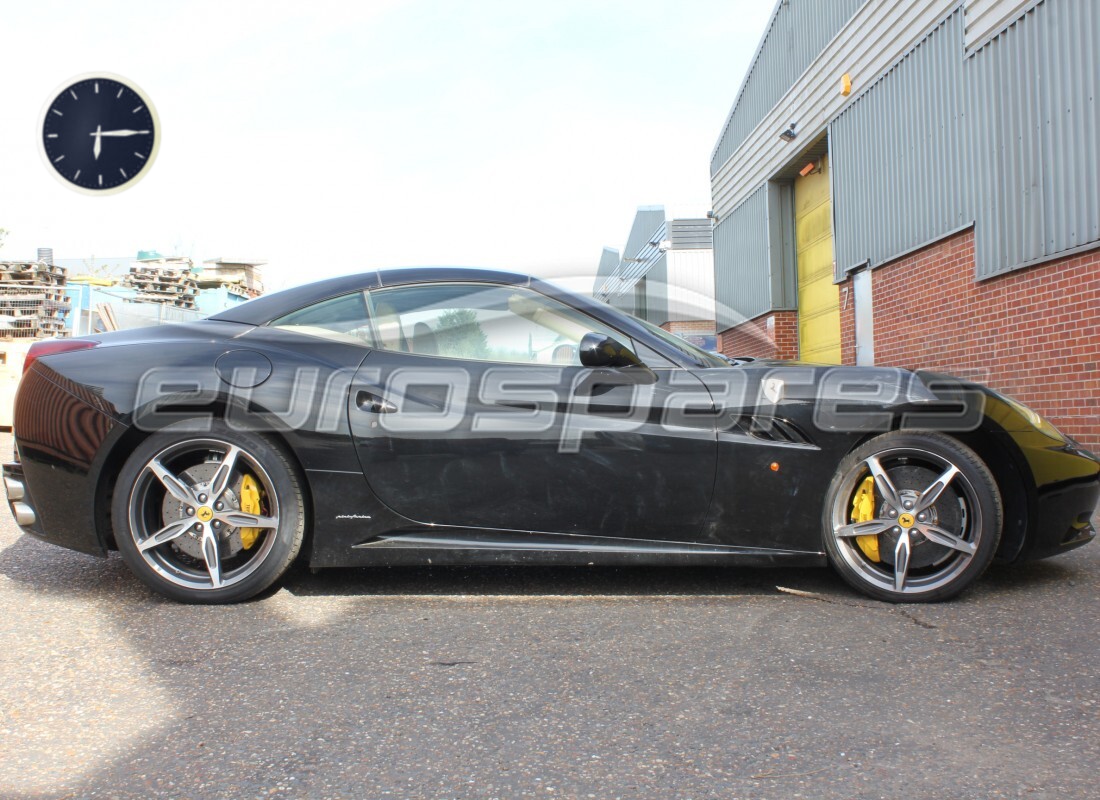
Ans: {"hour": 6, "minute": 15}
